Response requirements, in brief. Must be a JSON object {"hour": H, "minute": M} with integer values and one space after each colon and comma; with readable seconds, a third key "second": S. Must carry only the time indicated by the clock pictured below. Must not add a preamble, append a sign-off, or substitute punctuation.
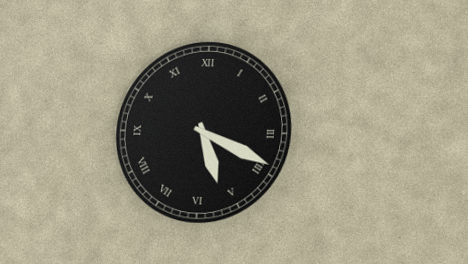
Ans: {"hour": 5, "minute": 19}
